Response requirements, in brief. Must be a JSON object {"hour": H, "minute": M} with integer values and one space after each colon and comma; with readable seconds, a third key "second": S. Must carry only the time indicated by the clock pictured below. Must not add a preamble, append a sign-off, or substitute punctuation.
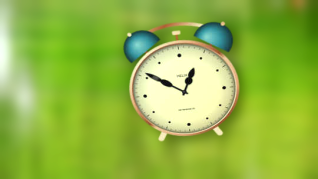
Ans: {"hour": 12, "minute": 51}
